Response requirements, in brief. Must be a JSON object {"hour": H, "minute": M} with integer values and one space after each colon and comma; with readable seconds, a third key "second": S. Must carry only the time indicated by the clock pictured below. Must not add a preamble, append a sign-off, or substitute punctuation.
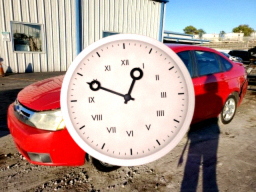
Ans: {"hour": 12, "minute": 49}
